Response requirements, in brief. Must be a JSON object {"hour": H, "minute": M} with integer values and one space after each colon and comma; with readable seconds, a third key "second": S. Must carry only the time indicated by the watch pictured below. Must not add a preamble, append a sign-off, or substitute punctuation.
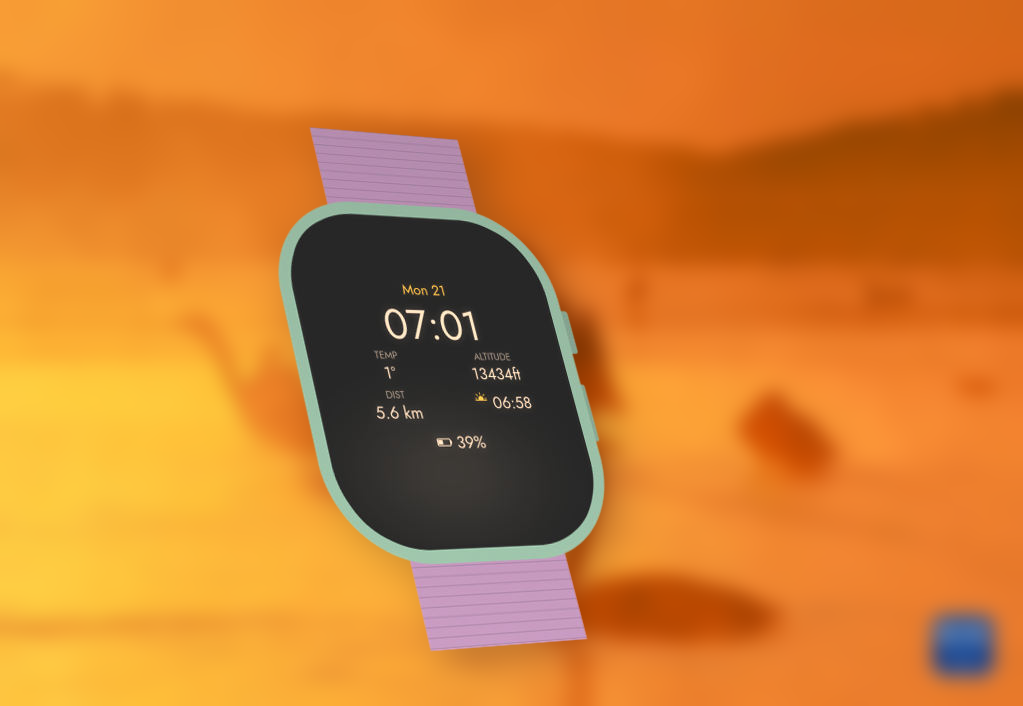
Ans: {"hour": 7, "minute": 1}
